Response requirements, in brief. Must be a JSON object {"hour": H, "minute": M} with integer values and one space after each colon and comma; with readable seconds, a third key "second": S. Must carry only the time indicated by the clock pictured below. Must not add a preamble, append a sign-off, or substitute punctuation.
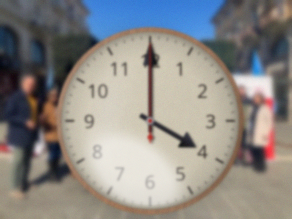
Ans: {"hour": 4, "minute": 0, "second": 0}
